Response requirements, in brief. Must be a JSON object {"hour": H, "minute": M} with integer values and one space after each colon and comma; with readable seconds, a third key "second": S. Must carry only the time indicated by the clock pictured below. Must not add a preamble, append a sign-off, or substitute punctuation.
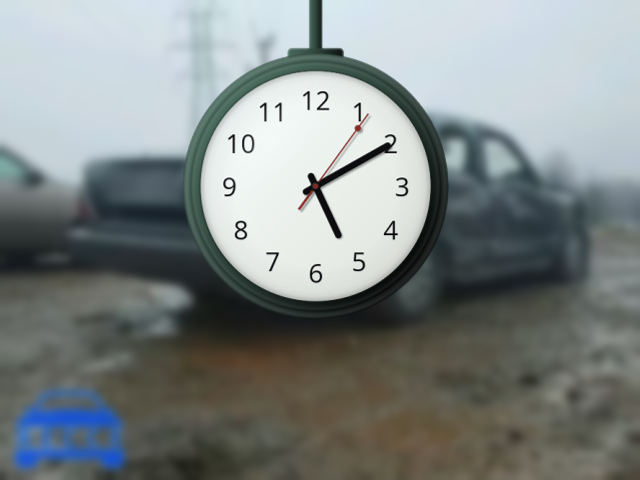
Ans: {"hour": 5, "minute": 10, "second": 6}
